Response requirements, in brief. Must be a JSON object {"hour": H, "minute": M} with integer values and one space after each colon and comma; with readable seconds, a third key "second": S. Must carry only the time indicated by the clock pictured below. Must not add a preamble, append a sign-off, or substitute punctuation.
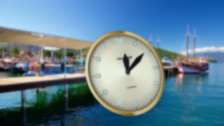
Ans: {"hour": 12, "minute": 9}
